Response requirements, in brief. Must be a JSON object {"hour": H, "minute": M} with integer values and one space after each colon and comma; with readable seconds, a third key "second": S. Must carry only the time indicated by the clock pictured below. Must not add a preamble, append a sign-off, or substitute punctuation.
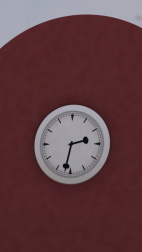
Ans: {"hour": 2, "minute": 32}
